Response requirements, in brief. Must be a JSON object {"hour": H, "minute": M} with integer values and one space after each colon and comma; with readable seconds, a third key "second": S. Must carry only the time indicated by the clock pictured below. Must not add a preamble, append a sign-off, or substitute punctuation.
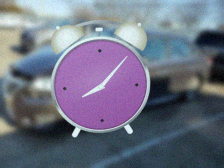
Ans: {"hour": 8, "minute": 7}
